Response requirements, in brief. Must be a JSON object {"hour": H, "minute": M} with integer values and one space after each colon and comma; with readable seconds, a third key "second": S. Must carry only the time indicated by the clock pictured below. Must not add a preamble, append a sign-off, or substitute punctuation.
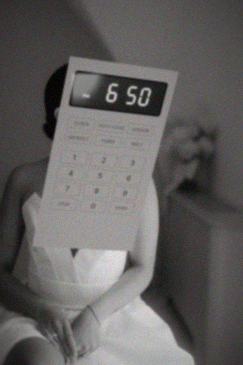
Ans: {"hour": 6, "minute": 50}
